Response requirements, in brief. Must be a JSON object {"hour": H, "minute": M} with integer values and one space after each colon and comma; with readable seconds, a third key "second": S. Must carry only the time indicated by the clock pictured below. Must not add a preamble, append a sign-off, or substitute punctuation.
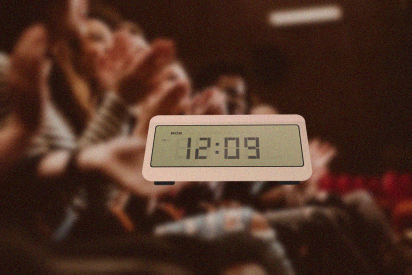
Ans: {"hour": 12, "minute": 9}
